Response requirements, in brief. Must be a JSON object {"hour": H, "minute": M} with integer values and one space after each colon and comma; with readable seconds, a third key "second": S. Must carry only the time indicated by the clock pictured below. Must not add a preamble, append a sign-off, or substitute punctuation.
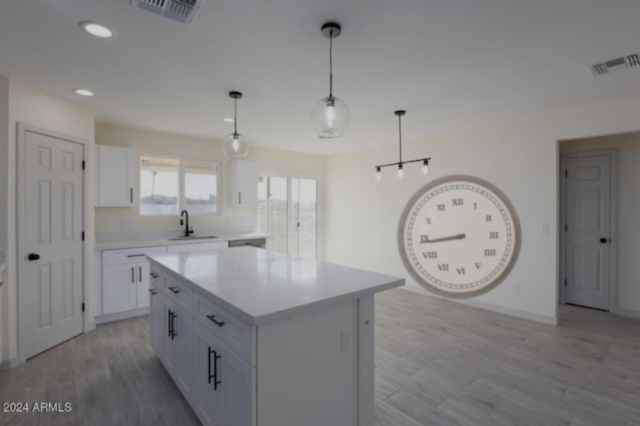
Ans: {"hour": 8, "minute": 44}
